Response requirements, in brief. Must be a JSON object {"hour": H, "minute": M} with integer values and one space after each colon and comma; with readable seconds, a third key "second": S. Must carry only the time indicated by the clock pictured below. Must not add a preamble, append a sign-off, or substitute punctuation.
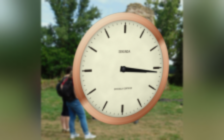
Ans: {"hour": 3, "minute": 16}
